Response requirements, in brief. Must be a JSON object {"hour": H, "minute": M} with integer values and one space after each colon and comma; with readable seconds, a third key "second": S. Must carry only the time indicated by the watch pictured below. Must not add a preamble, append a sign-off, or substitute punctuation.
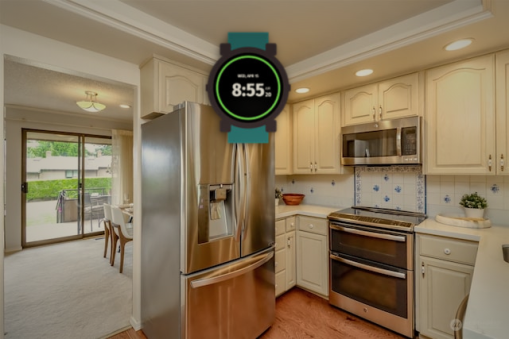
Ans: {"hour": 8, "minute": 55}
